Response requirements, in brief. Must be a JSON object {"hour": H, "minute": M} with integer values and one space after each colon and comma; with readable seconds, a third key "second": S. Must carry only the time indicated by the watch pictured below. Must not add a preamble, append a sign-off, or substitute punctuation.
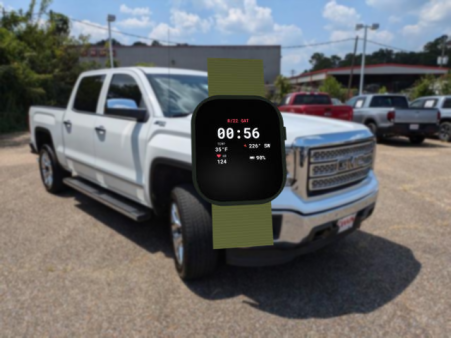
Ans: {"hour": 0, "minute": 56}
